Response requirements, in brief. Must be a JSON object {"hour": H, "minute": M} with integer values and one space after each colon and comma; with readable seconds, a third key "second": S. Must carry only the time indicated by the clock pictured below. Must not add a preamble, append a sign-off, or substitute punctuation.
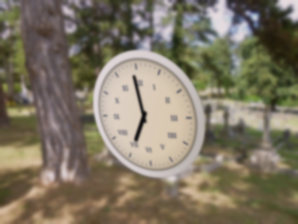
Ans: {"hour": 6, "minute": 59}
